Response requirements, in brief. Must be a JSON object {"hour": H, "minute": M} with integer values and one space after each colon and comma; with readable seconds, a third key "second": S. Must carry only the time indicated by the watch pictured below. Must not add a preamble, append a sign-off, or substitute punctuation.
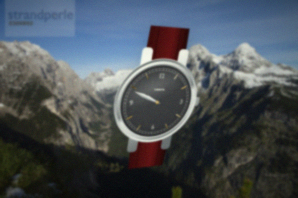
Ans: {"hour": 9, "minute": 49}
